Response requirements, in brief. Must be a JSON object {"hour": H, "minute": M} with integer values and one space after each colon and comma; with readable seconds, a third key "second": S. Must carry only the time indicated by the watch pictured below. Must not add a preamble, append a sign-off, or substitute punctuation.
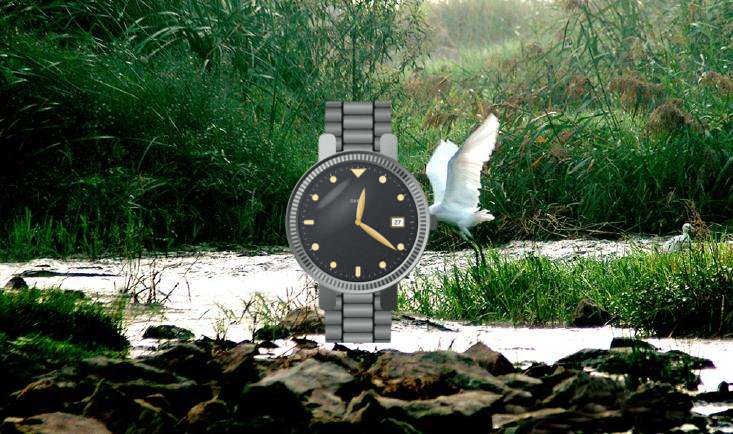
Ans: {"hour": 12, "minute": 21}
